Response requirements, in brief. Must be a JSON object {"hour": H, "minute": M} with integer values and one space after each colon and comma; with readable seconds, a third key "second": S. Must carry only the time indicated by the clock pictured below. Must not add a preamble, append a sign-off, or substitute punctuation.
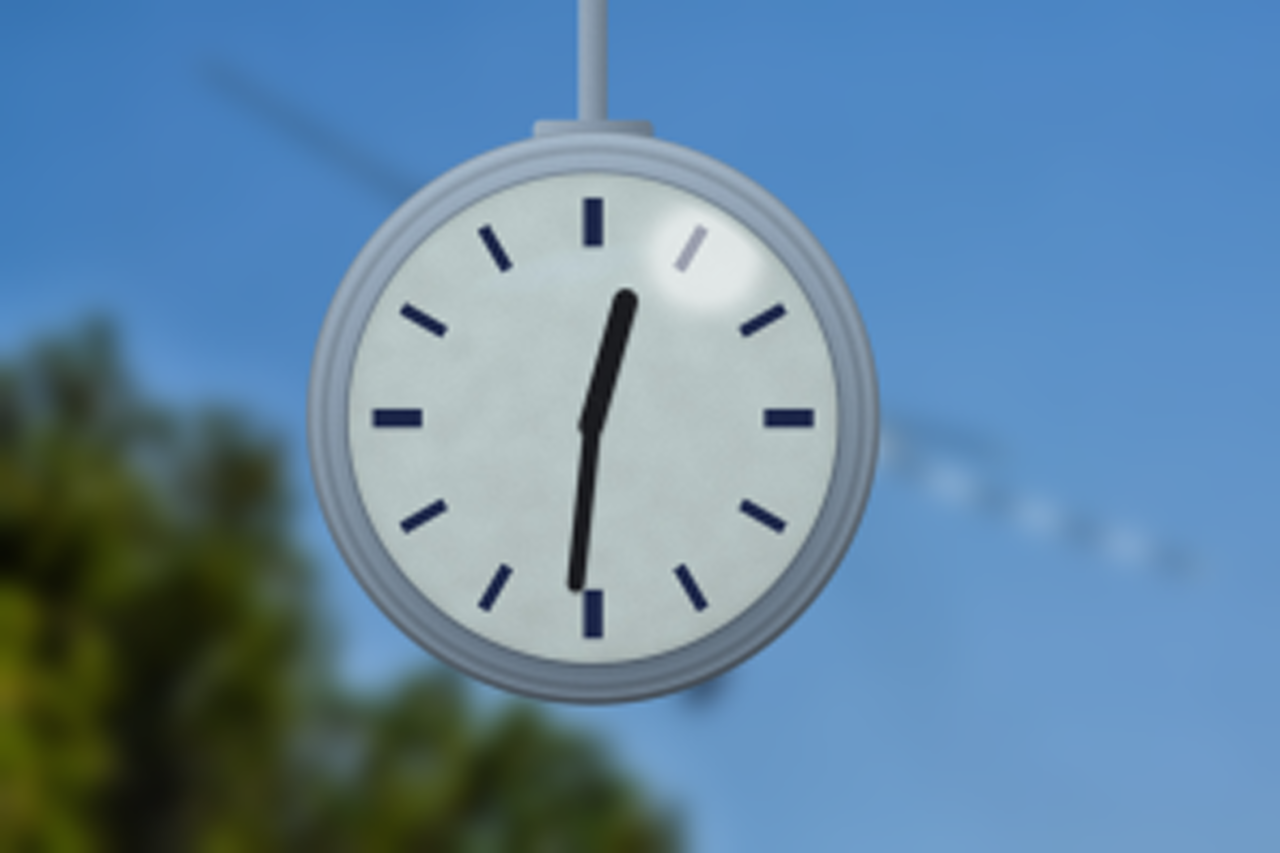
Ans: {"hour": 12, "minute": 31}
